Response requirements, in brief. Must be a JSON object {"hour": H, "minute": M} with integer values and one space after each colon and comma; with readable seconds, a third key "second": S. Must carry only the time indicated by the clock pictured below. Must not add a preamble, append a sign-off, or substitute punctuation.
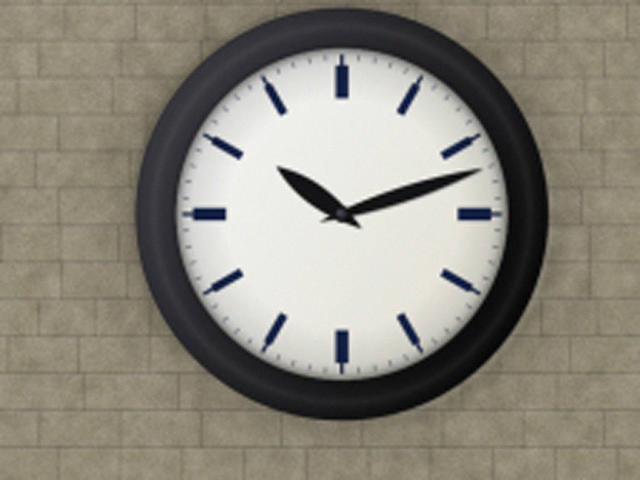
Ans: {"hour": 10, "minute": 12}
